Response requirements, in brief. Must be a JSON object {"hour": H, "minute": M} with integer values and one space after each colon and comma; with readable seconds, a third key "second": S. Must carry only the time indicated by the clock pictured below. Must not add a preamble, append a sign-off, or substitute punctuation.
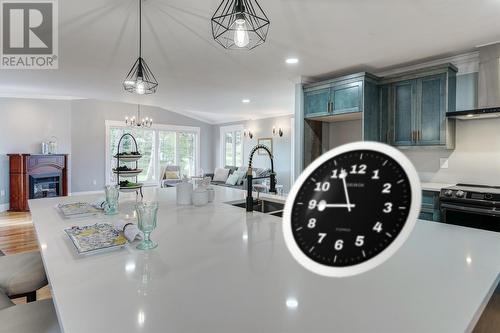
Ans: {"hour": 8, "minute": 56}
